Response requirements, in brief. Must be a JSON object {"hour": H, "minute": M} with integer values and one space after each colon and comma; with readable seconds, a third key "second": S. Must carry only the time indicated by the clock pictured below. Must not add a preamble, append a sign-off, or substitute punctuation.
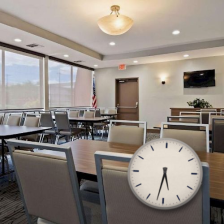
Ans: {"hour": 5, "minute": 32}
